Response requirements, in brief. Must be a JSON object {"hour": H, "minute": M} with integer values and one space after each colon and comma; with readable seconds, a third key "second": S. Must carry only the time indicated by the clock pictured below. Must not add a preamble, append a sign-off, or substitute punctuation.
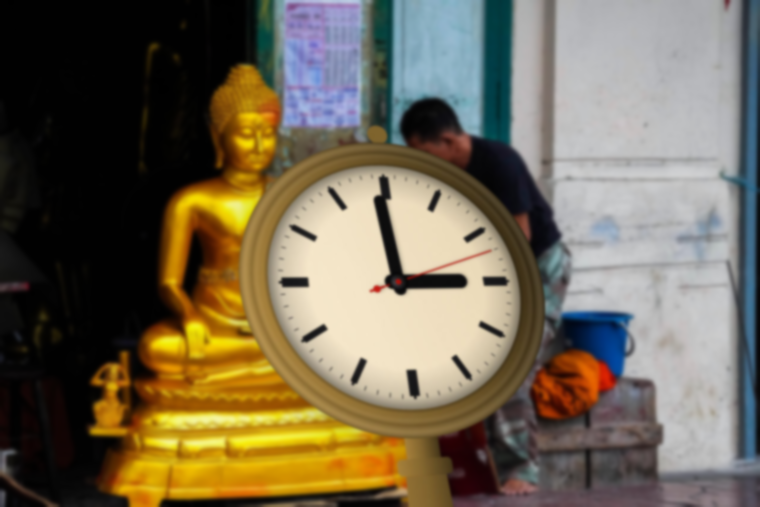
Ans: {"hour": 2, "minute": 59, "second": 12}
